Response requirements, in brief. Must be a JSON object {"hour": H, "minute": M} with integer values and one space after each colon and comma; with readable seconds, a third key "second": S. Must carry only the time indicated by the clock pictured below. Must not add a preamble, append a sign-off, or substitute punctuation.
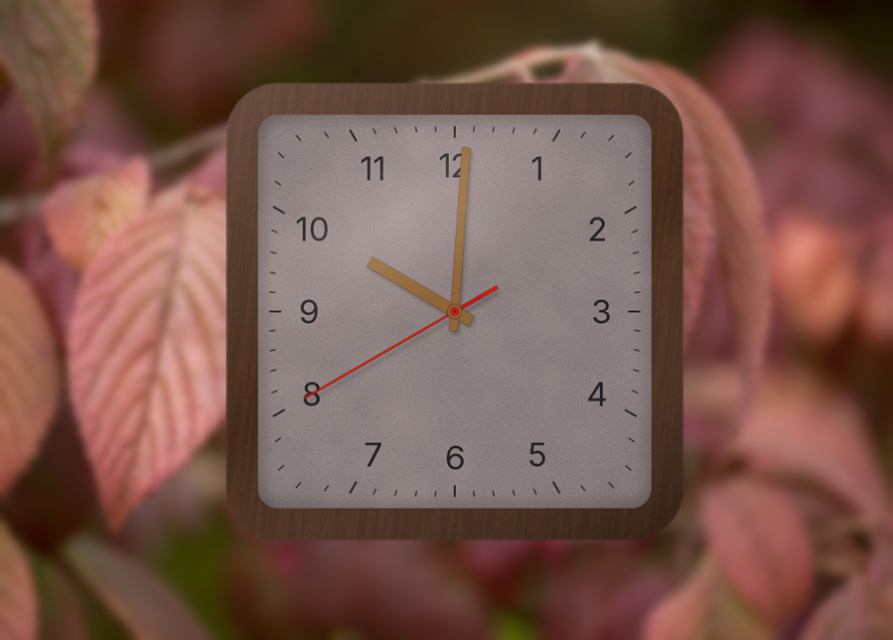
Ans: {"hour": 10, "minute": 0, "second": 40}
